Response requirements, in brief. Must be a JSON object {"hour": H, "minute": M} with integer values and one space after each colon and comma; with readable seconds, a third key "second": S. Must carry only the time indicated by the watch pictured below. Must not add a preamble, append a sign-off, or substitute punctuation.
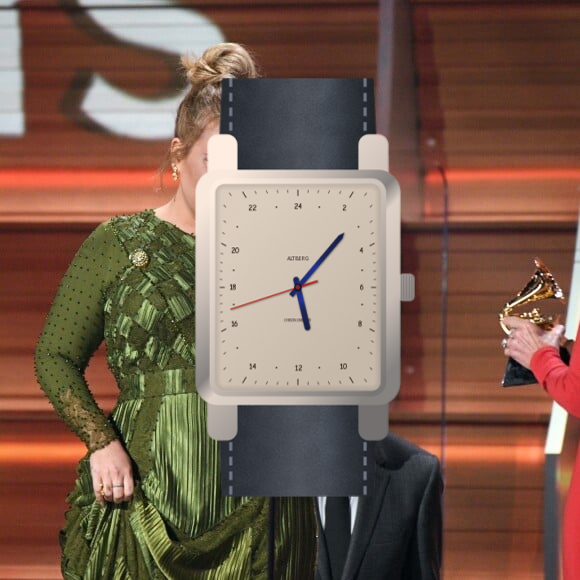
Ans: {"hour": 11, "minute": 6, "second": 42}
